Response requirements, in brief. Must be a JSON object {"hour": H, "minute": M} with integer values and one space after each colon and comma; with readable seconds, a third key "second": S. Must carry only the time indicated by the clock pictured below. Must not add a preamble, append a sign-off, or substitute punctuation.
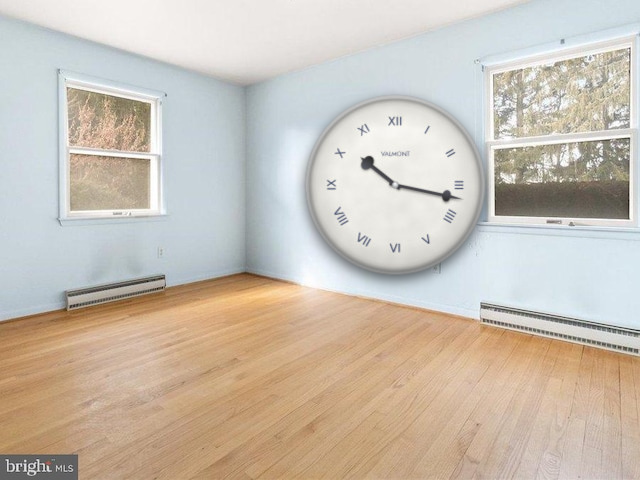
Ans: {"hour": 10, "minute": 17}
